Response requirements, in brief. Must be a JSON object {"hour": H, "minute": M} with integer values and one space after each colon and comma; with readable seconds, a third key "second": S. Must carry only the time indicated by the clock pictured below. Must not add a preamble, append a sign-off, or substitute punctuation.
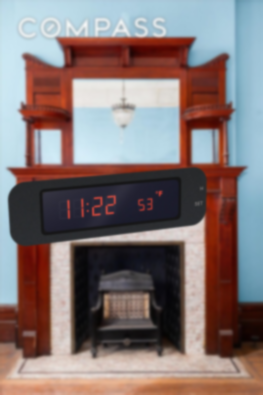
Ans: {"hour": 11, "minute": 22}
